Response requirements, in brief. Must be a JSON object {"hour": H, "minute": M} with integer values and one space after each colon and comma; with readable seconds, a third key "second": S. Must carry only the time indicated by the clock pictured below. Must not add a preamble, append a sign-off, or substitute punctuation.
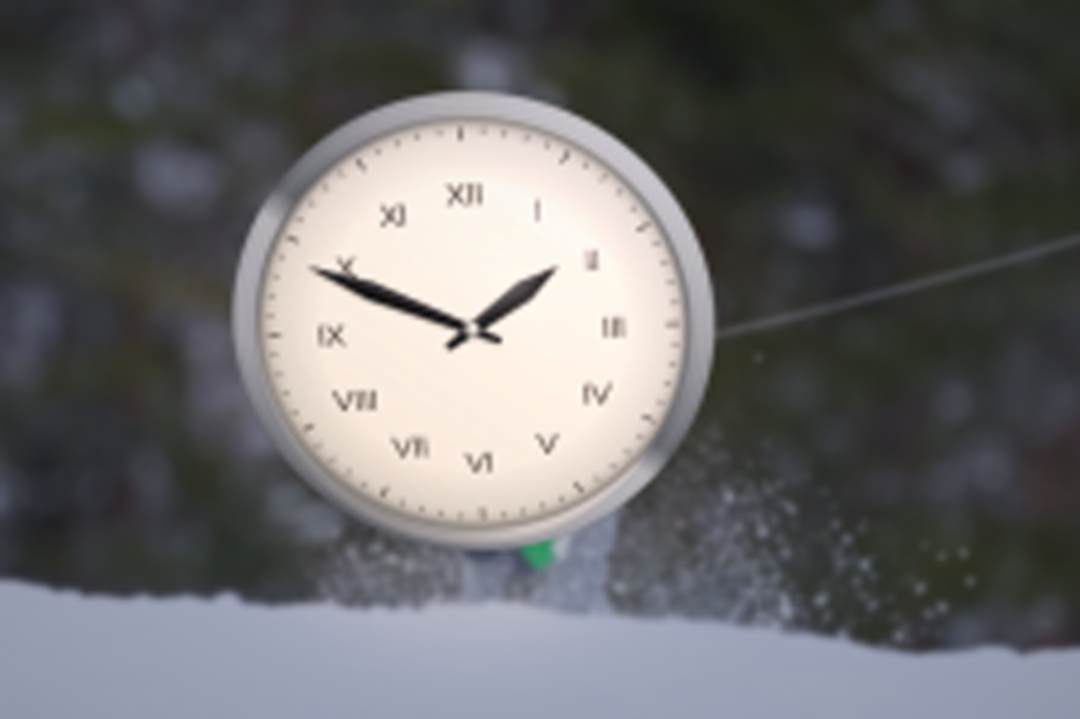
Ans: {"hour": 1, "minute": 49}
